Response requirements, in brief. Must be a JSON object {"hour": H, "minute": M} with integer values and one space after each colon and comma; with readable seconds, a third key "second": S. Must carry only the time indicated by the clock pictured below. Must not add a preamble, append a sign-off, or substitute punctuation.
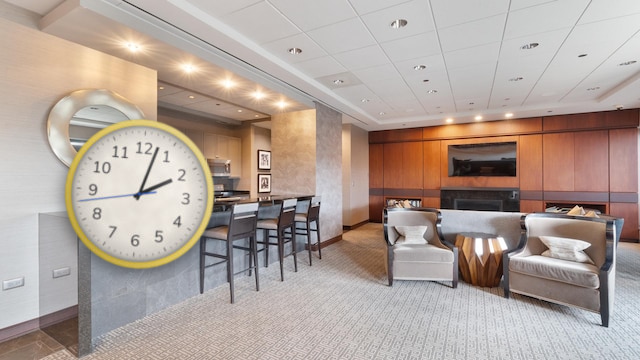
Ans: {"hour": 2, "minute": 2, "second": 43}
